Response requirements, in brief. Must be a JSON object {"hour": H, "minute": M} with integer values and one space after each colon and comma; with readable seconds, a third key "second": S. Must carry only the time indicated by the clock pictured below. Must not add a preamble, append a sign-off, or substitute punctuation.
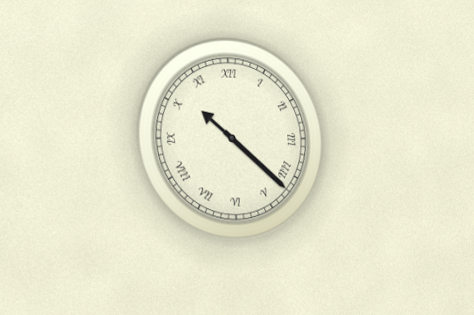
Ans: {"hour": 10, "minute": 22}
